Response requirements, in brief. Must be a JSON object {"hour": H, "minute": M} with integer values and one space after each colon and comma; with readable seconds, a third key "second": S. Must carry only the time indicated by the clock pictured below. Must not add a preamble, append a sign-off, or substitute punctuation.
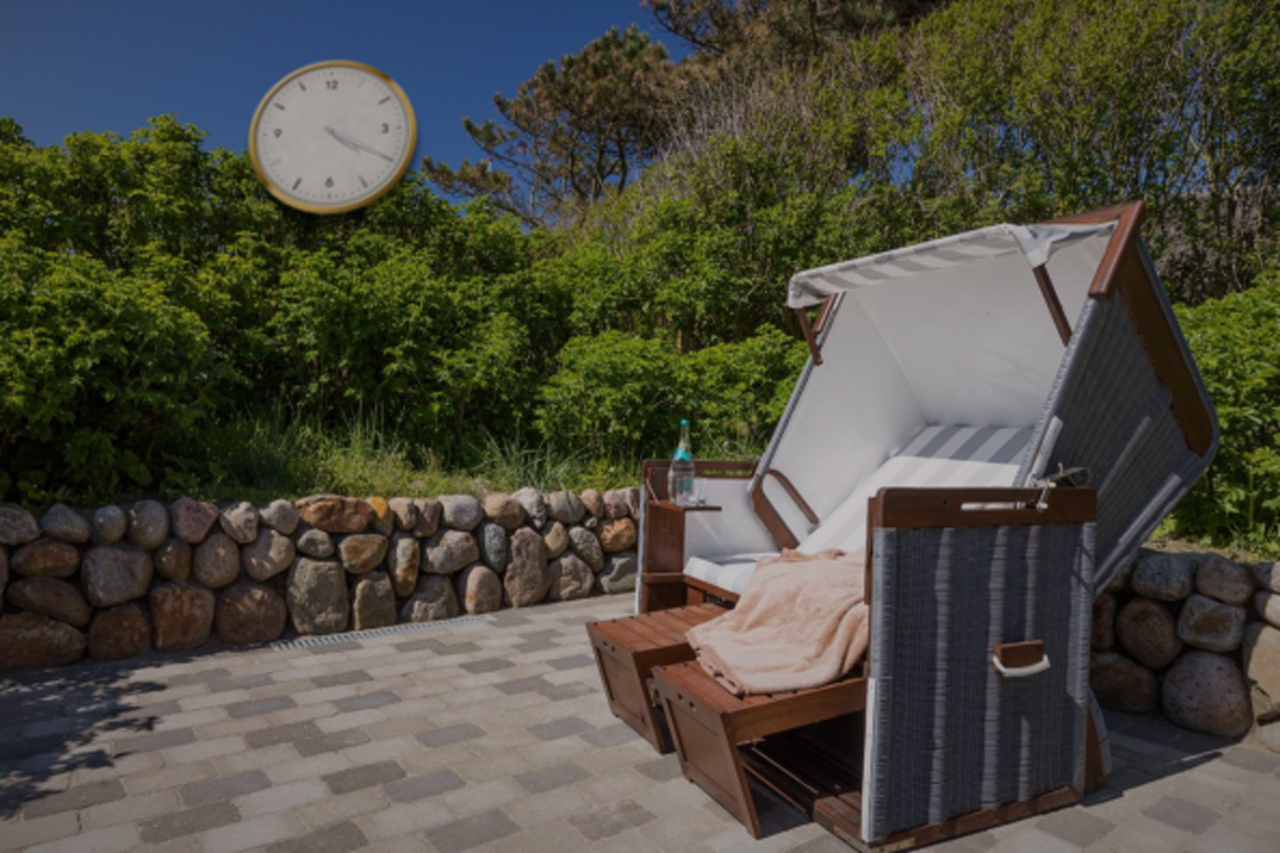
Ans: {"hour": 4, "minute": 20}
